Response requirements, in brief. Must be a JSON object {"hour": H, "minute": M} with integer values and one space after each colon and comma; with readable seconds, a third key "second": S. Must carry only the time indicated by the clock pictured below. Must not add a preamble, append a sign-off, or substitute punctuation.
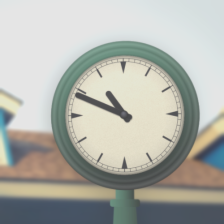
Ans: {"hour": 10, "minute": 49}
